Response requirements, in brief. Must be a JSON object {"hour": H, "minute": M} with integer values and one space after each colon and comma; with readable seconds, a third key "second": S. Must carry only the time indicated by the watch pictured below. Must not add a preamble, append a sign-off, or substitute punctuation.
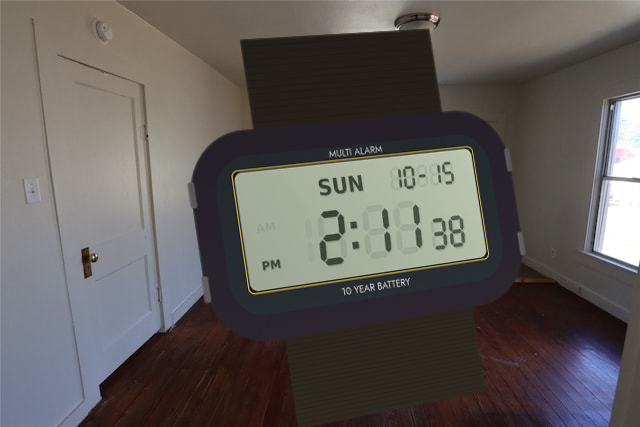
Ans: {"hour": 2, "minute": 11, "second": 38}
